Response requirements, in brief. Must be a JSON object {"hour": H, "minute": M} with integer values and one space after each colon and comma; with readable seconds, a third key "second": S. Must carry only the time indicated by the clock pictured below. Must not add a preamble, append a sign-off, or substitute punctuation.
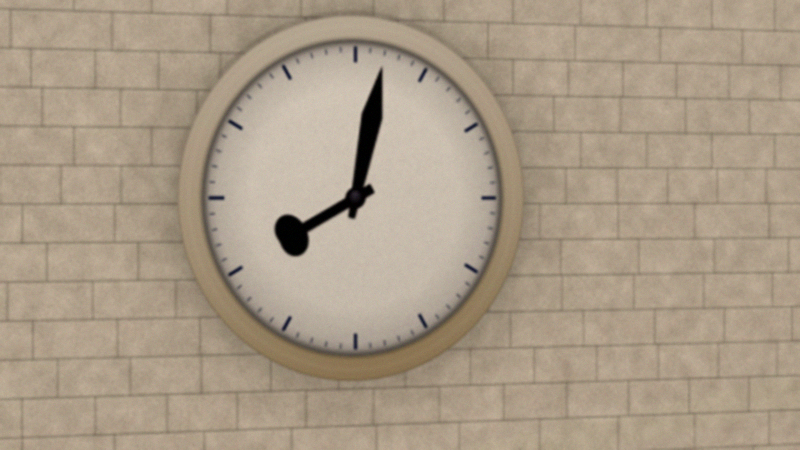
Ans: {"hour": 8, "minute": 2}
